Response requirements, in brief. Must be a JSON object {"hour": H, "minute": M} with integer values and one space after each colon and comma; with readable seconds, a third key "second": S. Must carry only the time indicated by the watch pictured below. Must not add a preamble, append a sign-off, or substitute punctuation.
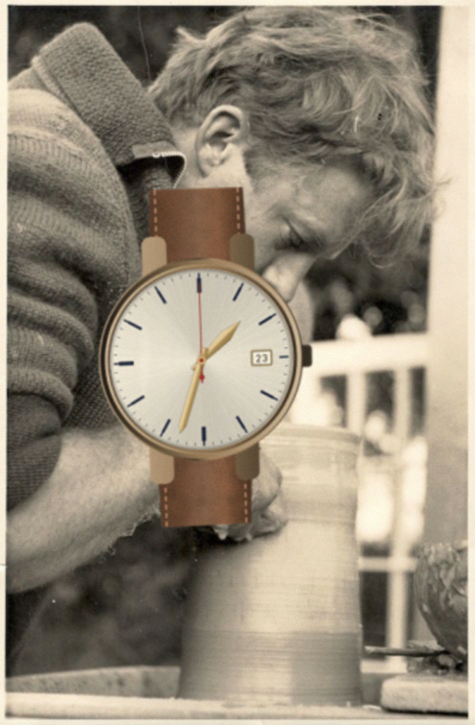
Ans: {"hour": 1, "minute": 33, "second": 0}
